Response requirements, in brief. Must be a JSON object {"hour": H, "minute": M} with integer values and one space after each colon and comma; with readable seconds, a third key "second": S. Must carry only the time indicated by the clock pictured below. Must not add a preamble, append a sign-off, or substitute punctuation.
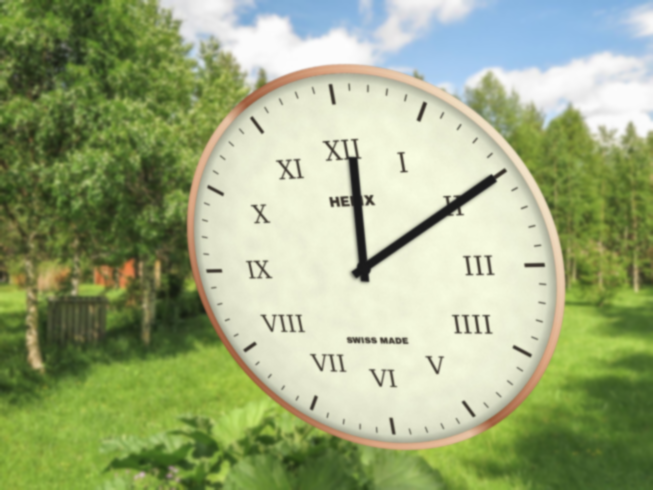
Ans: {"hour": 12, "minute": 10}
